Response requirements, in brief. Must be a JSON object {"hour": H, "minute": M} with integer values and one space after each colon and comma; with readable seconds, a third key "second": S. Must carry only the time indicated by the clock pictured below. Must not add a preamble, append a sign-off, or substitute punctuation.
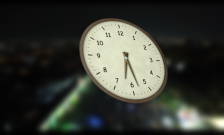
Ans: {"hour": 6, "minute": 28}
